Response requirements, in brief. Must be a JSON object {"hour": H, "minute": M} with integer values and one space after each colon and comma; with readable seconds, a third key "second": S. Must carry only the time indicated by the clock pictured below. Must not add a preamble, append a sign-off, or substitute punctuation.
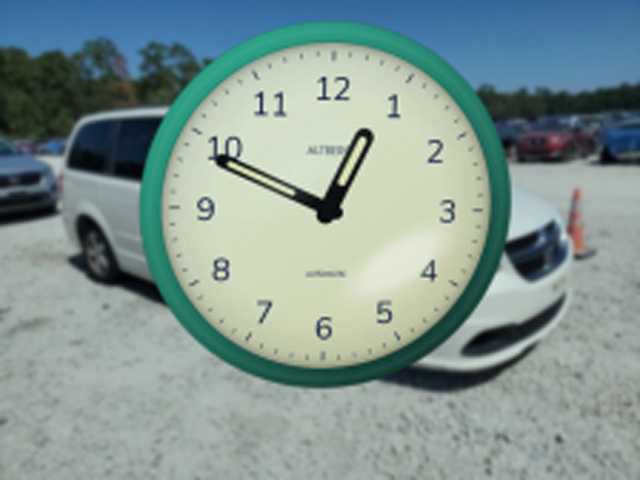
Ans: {"hour": 12, "minute": 49}
